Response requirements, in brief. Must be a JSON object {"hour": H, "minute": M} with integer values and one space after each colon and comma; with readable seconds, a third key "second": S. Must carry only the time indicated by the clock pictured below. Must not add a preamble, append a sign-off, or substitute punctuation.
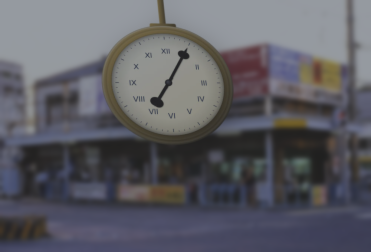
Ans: {"hour": 7, "minute": 5}
